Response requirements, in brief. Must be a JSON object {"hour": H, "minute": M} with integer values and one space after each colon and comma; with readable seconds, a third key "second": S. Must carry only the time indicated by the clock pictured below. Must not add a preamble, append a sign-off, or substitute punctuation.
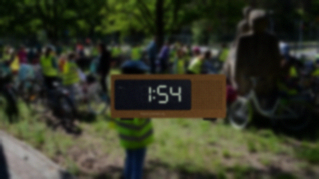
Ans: {"hour": 1, "minute": 54}
